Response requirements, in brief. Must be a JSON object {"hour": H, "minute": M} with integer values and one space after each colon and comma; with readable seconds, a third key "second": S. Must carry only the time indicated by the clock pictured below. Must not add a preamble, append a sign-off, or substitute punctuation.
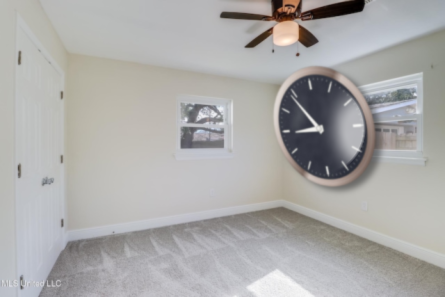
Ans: {"hour": 8, "minute": 54}
